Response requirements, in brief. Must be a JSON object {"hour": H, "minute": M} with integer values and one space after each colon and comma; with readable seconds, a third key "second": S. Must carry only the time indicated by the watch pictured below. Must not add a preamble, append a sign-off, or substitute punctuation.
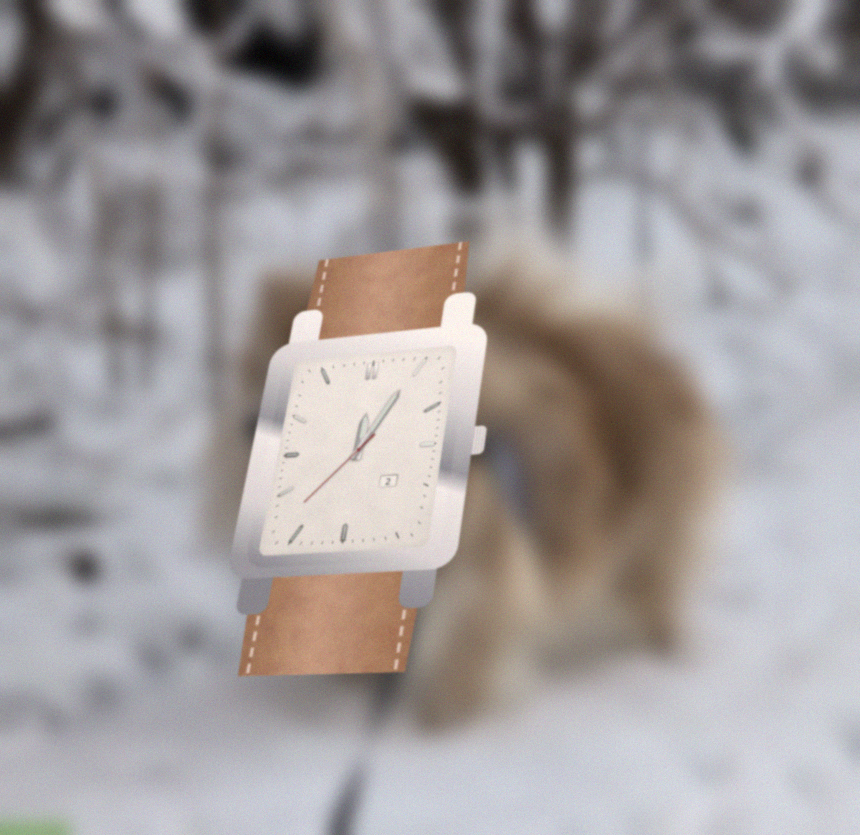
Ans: {"hour": 12, "minute": 4, "second": 37}
